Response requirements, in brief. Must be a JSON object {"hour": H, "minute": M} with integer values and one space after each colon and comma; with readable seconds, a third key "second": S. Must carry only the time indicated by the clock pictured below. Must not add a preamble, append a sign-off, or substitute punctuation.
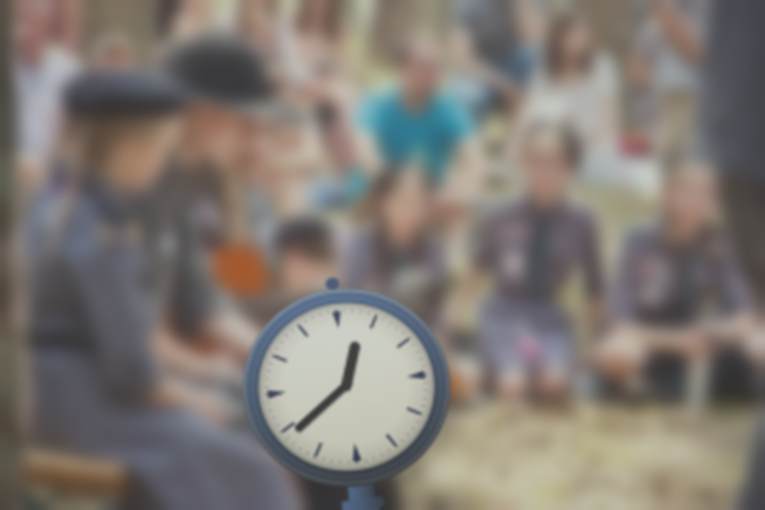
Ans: {"hour": 12, "minute": 39}
